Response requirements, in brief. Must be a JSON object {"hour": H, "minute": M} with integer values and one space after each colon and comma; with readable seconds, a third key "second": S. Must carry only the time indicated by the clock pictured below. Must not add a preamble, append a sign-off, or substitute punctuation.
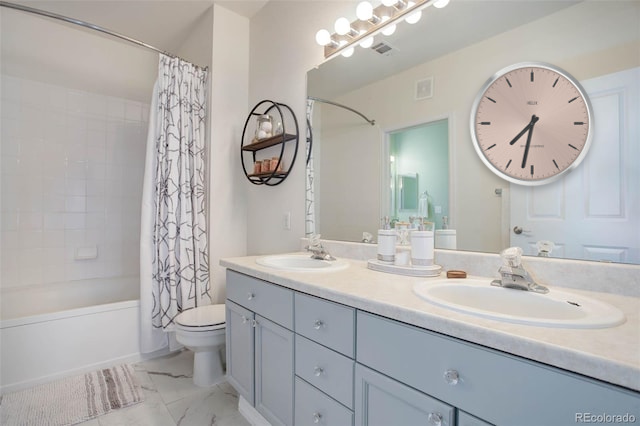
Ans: {"hour": 7, "minute": 32}
